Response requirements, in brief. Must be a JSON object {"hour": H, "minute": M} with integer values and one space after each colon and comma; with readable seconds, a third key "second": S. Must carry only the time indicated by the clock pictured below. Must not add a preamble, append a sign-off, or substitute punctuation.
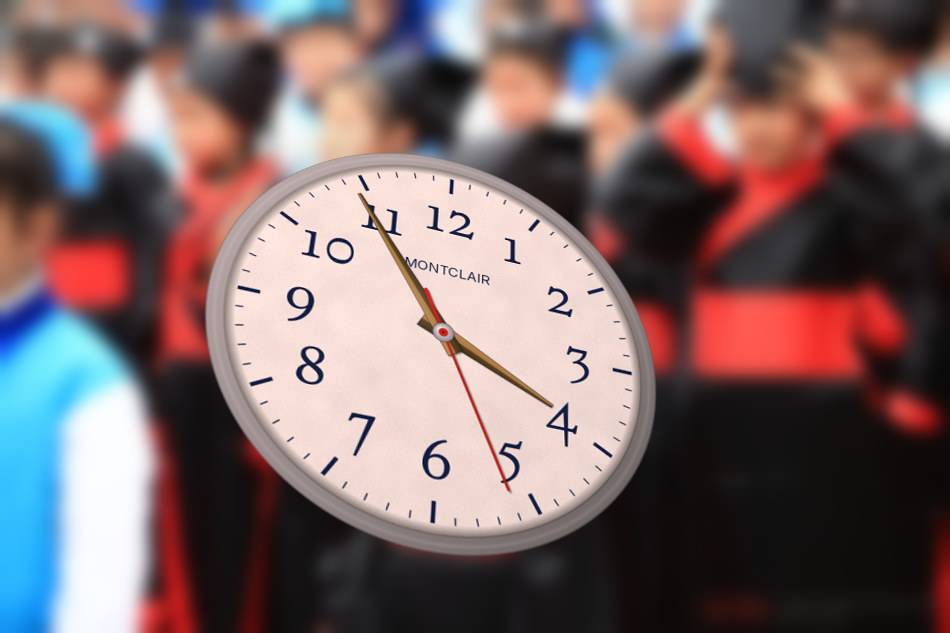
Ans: {"hour": 3, "minute": 54, "second": 26}
